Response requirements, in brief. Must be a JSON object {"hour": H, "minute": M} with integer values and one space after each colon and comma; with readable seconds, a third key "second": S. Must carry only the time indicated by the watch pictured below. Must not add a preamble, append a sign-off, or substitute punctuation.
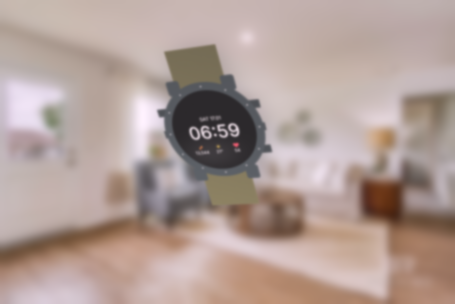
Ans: {"hour": 6, "minute": 59}
